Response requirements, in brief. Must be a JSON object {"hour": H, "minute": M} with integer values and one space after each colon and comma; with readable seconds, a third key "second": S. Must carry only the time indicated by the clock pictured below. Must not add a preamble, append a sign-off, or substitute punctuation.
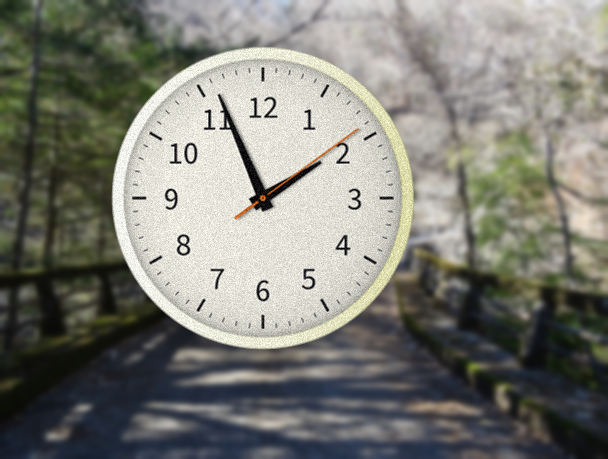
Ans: {"hour": 1, "minute": 56, "second": 9}
